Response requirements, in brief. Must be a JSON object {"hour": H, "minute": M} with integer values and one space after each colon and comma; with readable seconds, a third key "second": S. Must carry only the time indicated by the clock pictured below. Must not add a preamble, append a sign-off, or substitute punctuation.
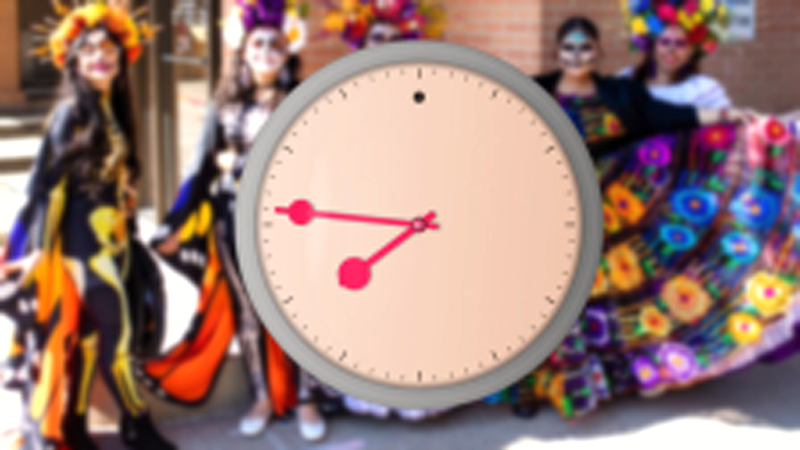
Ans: {"hour": 7, "minute": 46}
